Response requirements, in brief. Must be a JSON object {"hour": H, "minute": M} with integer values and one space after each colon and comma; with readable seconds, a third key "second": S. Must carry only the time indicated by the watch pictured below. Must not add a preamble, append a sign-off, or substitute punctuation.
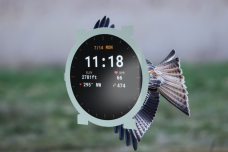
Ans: {"hour": 11, "minute": 18}
